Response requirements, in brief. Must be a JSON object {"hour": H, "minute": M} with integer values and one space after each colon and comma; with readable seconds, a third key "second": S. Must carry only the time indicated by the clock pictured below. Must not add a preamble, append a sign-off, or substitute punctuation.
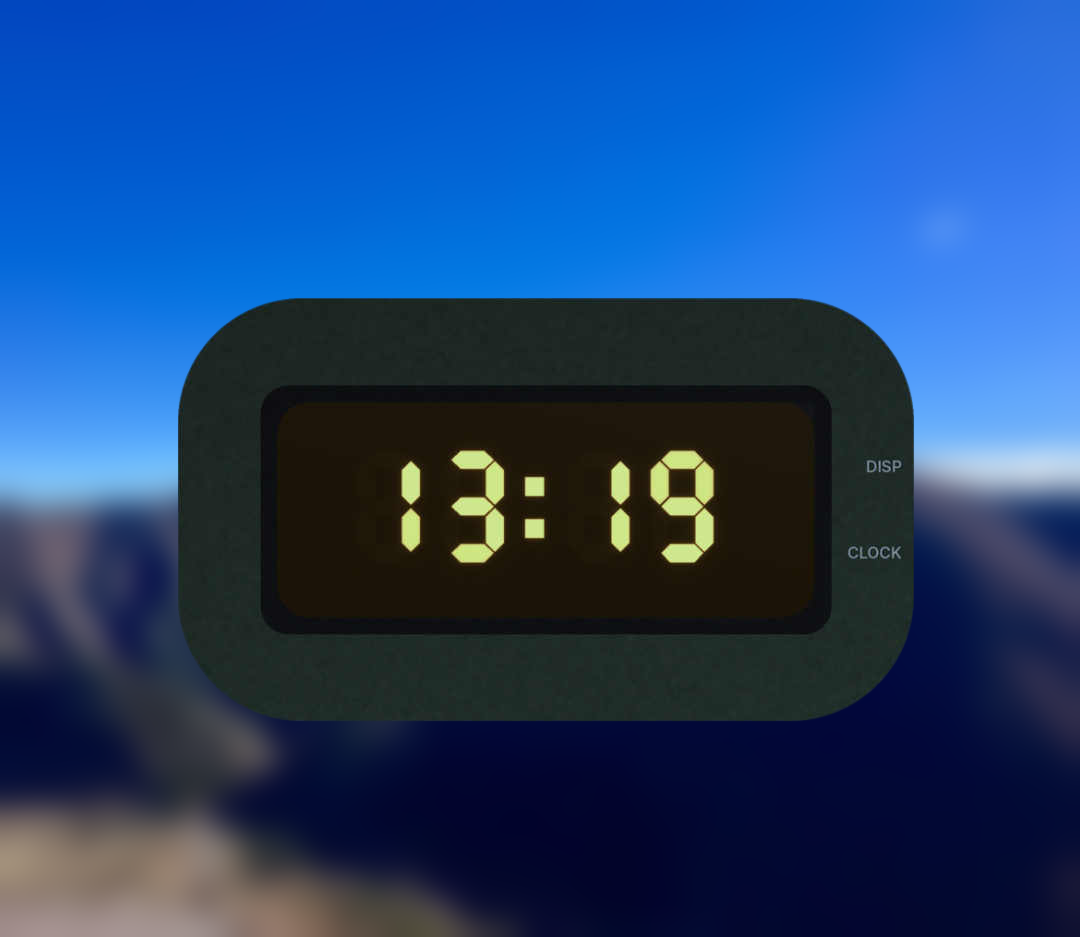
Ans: {"hour": 13, "minute": 19}
